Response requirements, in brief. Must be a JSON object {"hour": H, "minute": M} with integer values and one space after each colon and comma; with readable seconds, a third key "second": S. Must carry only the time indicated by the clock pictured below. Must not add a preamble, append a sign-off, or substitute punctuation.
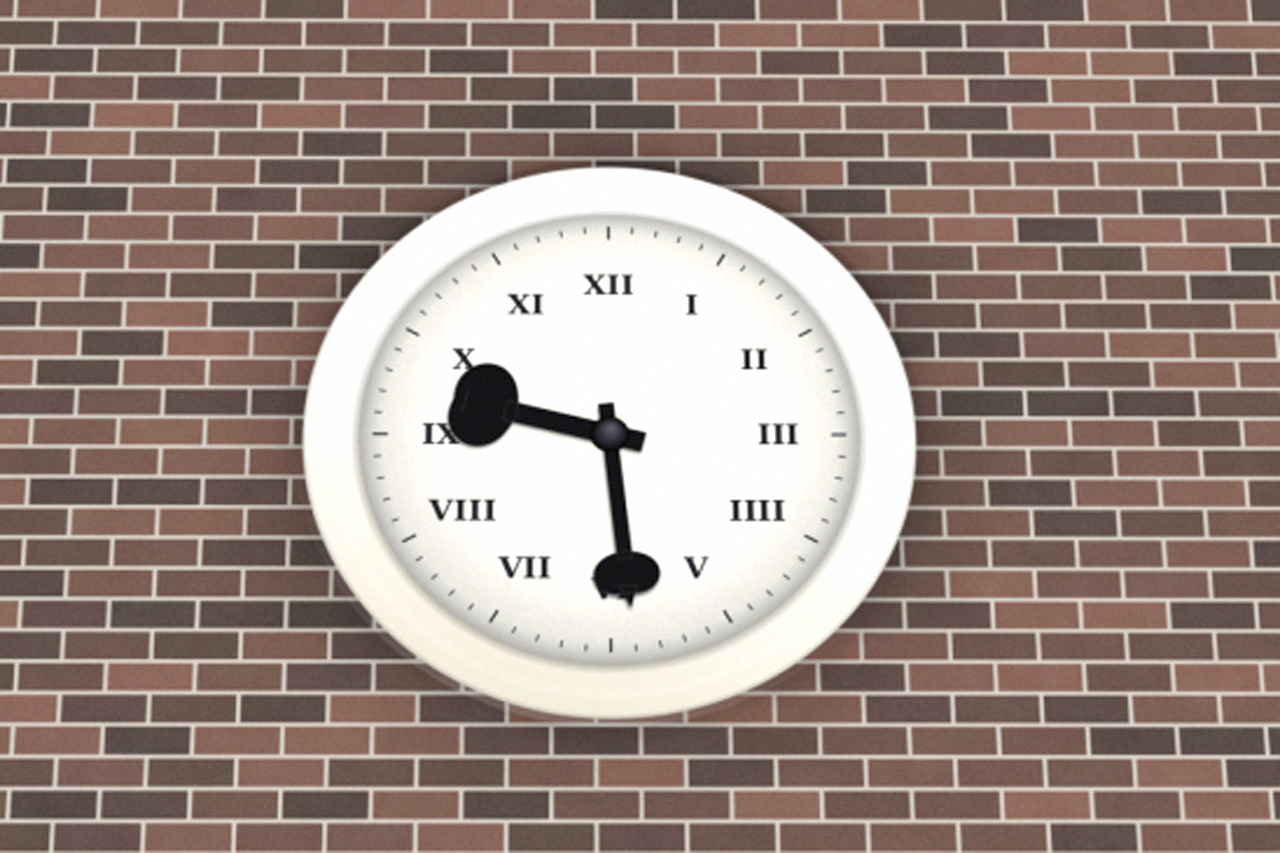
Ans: {"hour": 9, "minute": 29}
